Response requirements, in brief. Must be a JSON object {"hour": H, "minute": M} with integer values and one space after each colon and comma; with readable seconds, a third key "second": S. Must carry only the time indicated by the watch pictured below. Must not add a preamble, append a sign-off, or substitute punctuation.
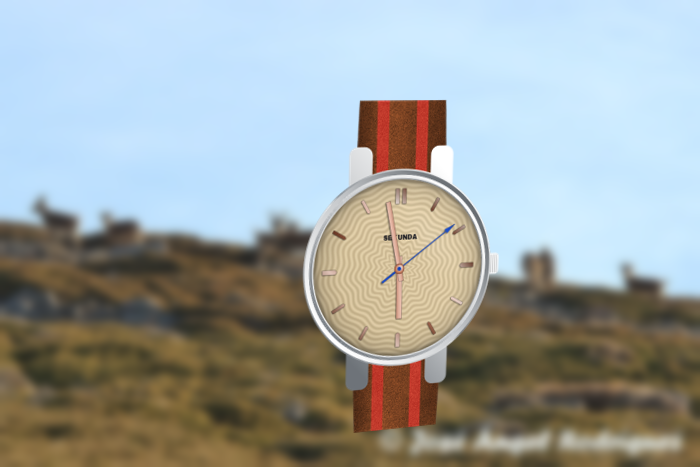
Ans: {"hour": 5, "minute": 58, "second": 9}
